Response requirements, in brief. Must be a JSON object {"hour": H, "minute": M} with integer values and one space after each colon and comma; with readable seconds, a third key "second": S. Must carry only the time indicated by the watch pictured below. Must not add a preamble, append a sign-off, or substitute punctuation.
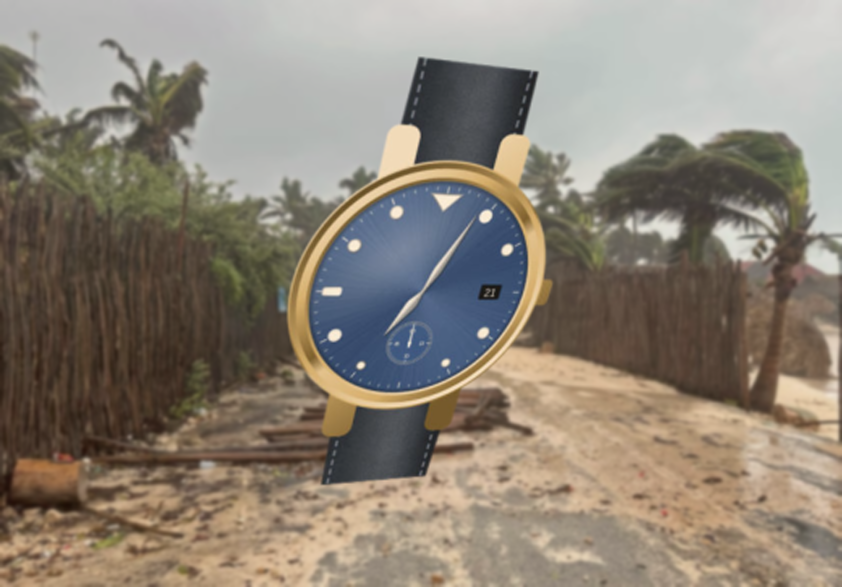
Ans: {"hour": 7, "minute": 4}
